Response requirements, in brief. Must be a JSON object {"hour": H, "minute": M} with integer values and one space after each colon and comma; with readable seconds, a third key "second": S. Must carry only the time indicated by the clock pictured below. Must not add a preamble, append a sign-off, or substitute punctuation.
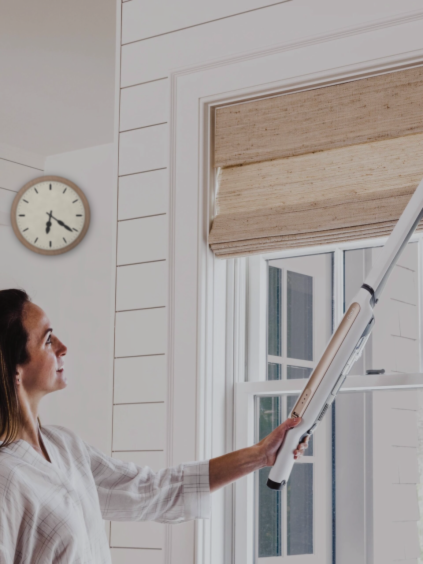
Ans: {"hour": 6, "minute": 21}
